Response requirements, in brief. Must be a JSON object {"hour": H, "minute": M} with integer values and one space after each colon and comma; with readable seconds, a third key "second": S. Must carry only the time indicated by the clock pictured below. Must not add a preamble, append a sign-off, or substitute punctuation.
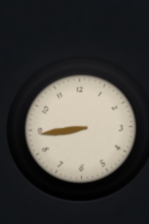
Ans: {"hour": 8, "minute": 44}
